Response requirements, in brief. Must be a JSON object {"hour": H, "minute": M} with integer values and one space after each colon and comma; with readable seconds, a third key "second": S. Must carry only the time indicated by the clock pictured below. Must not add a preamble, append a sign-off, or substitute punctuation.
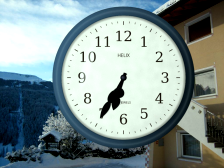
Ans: {"hour": 6, "minute": 35}
